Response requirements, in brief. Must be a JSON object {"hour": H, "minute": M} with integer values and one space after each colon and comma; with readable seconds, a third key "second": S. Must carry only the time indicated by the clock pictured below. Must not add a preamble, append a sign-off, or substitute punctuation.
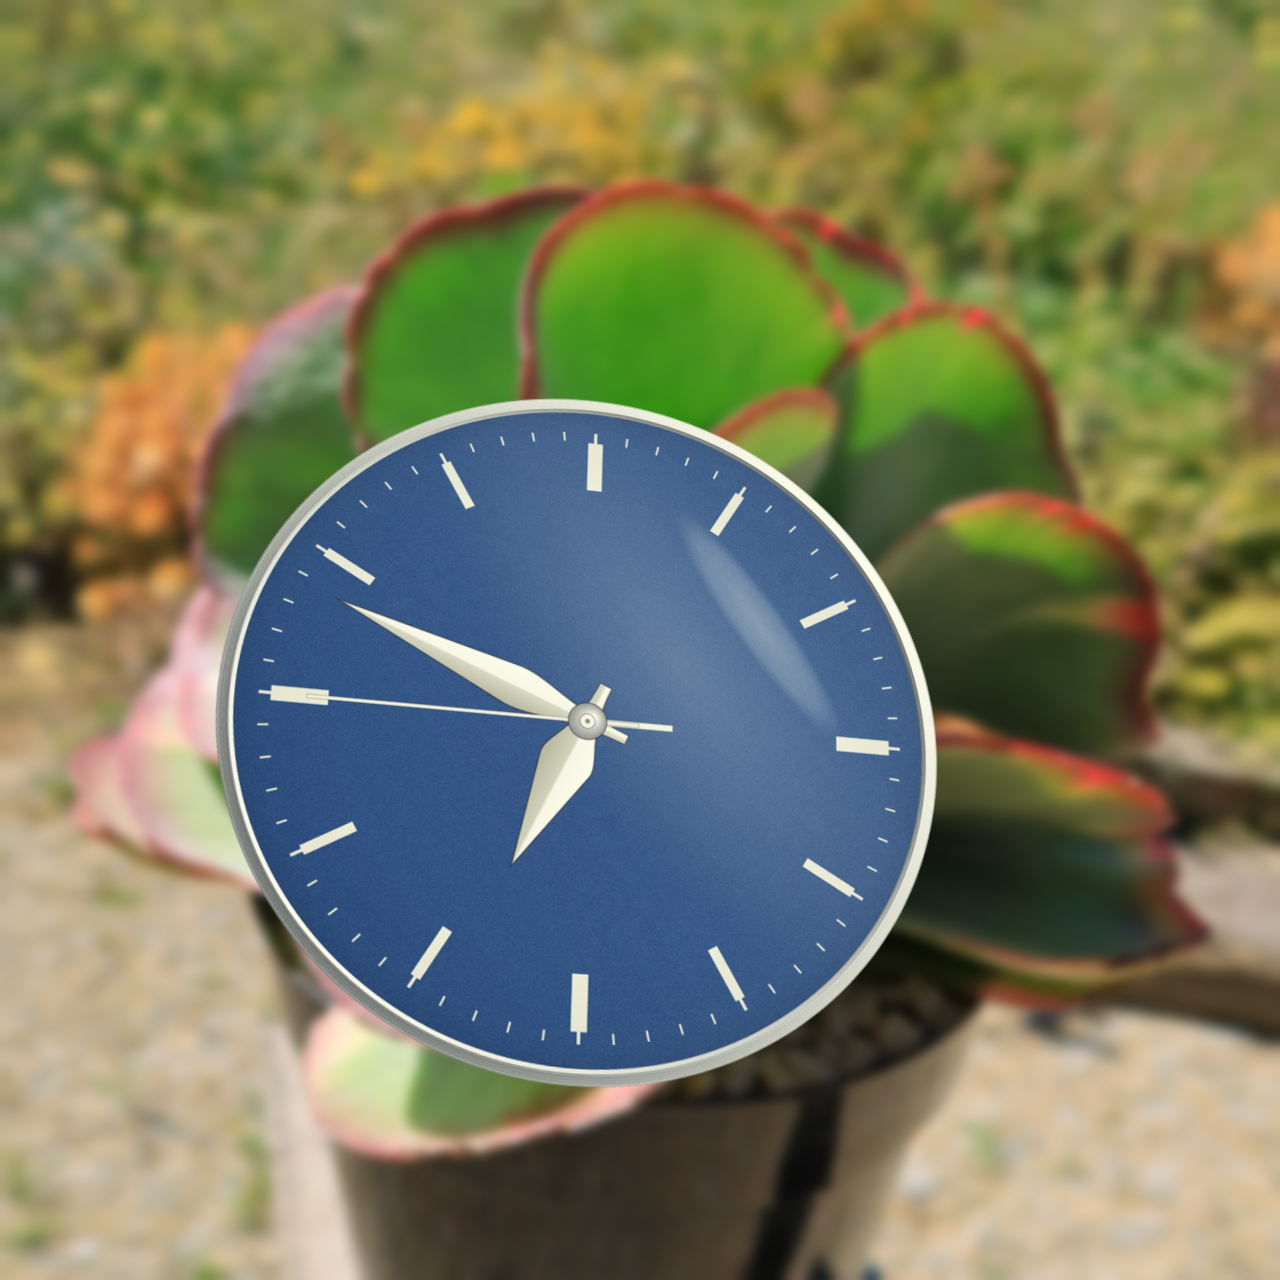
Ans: {"hour": 6, "minute": 48, "second": 45}
